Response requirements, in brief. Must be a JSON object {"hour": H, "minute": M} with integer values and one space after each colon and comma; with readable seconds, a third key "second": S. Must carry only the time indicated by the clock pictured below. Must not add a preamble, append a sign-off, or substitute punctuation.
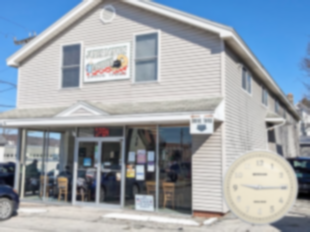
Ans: {"hour": 9, "minute": 15}
